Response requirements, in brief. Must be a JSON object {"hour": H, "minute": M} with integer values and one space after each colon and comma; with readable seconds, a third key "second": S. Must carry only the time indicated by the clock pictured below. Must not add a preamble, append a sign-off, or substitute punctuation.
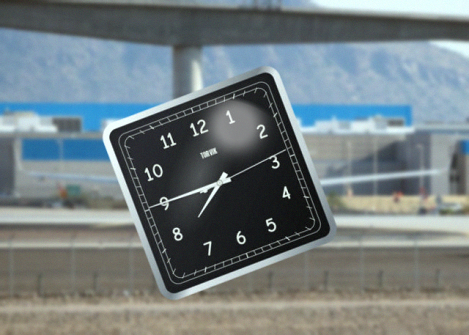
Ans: {"hour": 7, "minute": 45, "second": 14}
